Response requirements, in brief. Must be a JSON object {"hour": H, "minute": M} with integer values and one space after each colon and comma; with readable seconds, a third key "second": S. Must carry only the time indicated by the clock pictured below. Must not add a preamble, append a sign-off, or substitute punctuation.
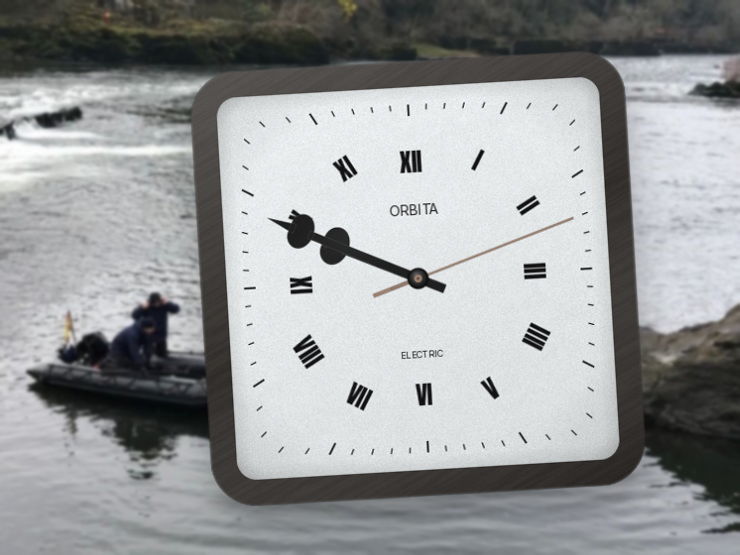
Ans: {"hour": 9, "minute": 49, "second": 12}
